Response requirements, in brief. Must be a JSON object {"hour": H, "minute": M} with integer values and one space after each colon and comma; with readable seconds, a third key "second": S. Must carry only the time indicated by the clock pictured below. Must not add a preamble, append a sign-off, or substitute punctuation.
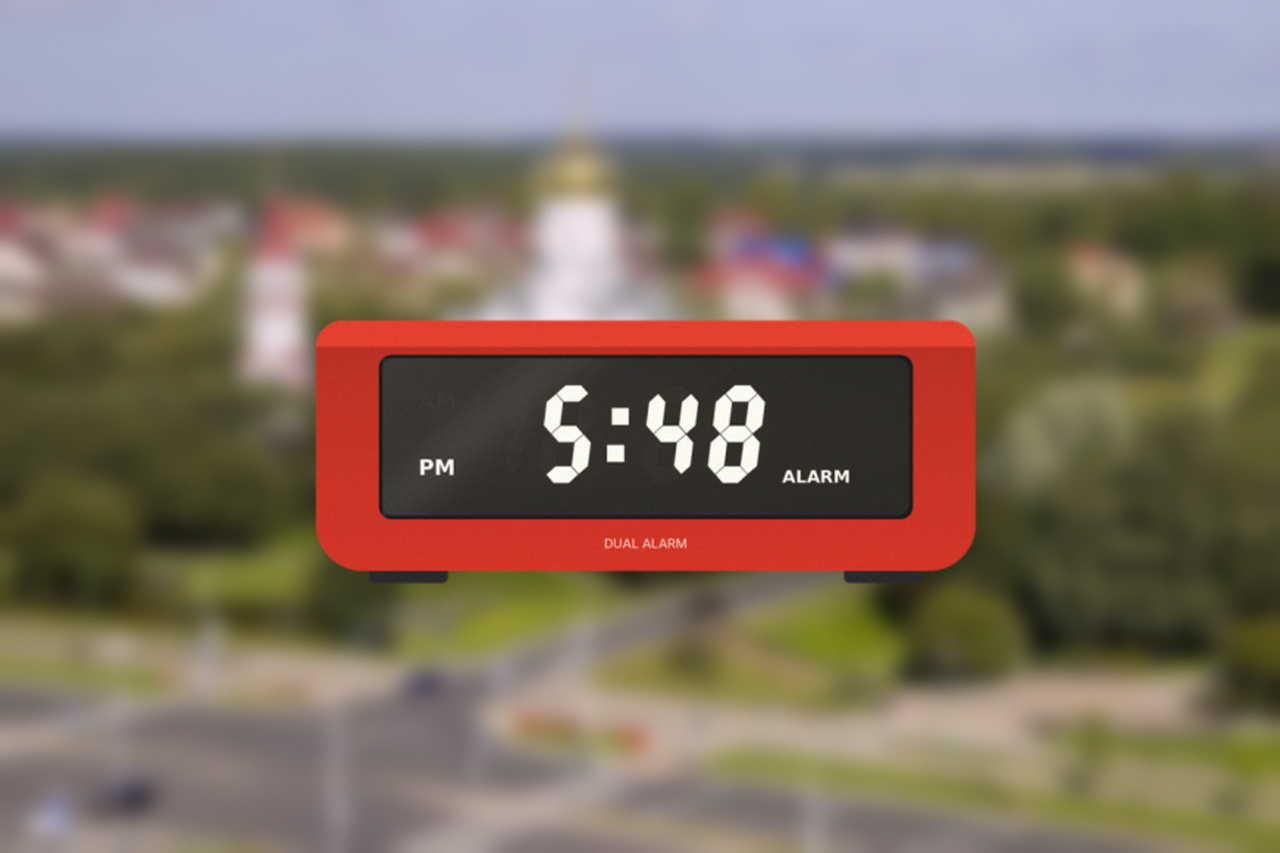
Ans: {"hour": 5, "minute": 48}
